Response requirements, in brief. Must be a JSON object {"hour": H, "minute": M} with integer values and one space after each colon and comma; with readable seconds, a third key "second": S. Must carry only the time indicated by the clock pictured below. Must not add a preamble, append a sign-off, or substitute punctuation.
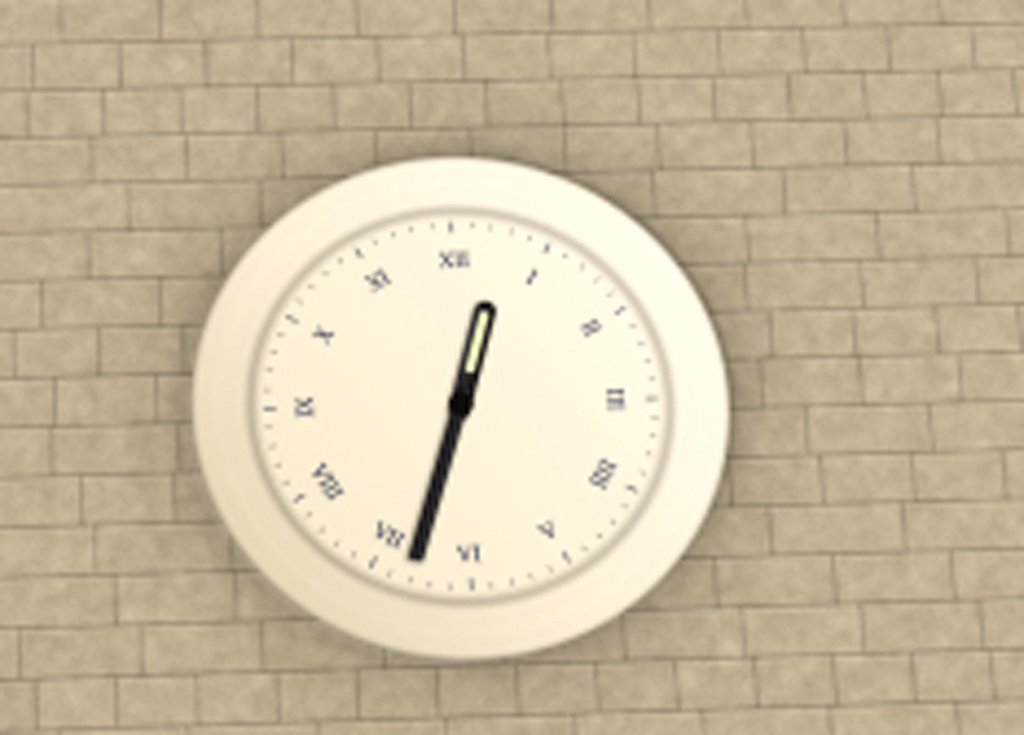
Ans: {"hour": 12, "minute": 33}
